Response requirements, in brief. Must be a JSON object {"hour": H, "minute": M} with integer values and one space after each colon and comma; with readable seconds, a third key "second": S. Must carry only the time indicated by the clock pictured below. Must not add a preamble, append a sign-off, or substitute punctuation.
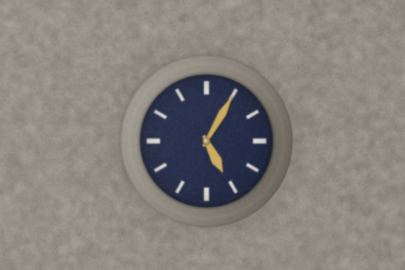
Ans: {"hour": 5, "minute": 5}
